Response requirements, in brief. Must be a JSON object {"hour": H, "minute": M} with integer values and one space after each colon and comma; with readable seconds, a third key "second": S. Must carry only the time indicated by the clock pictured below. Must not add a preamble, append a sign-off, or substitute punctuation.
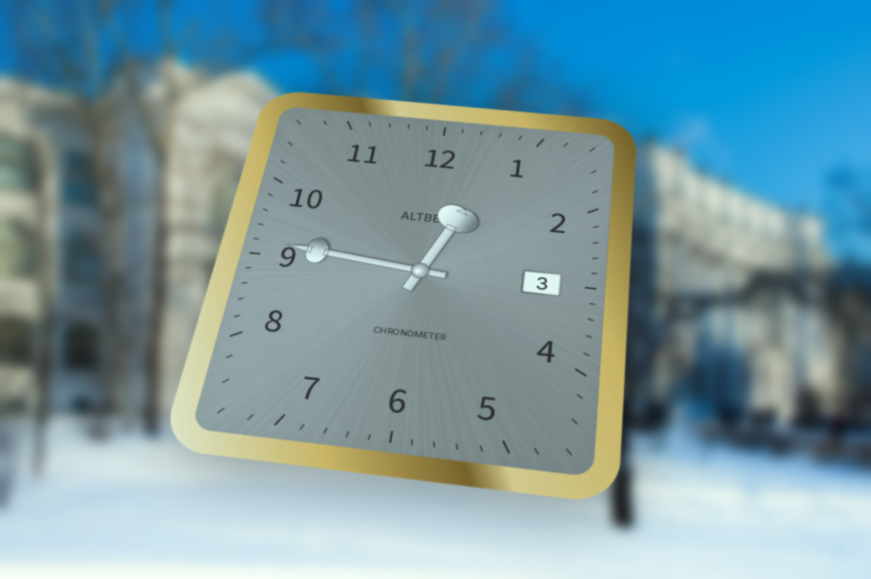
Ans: {"hour": 12, "minute": 46}
